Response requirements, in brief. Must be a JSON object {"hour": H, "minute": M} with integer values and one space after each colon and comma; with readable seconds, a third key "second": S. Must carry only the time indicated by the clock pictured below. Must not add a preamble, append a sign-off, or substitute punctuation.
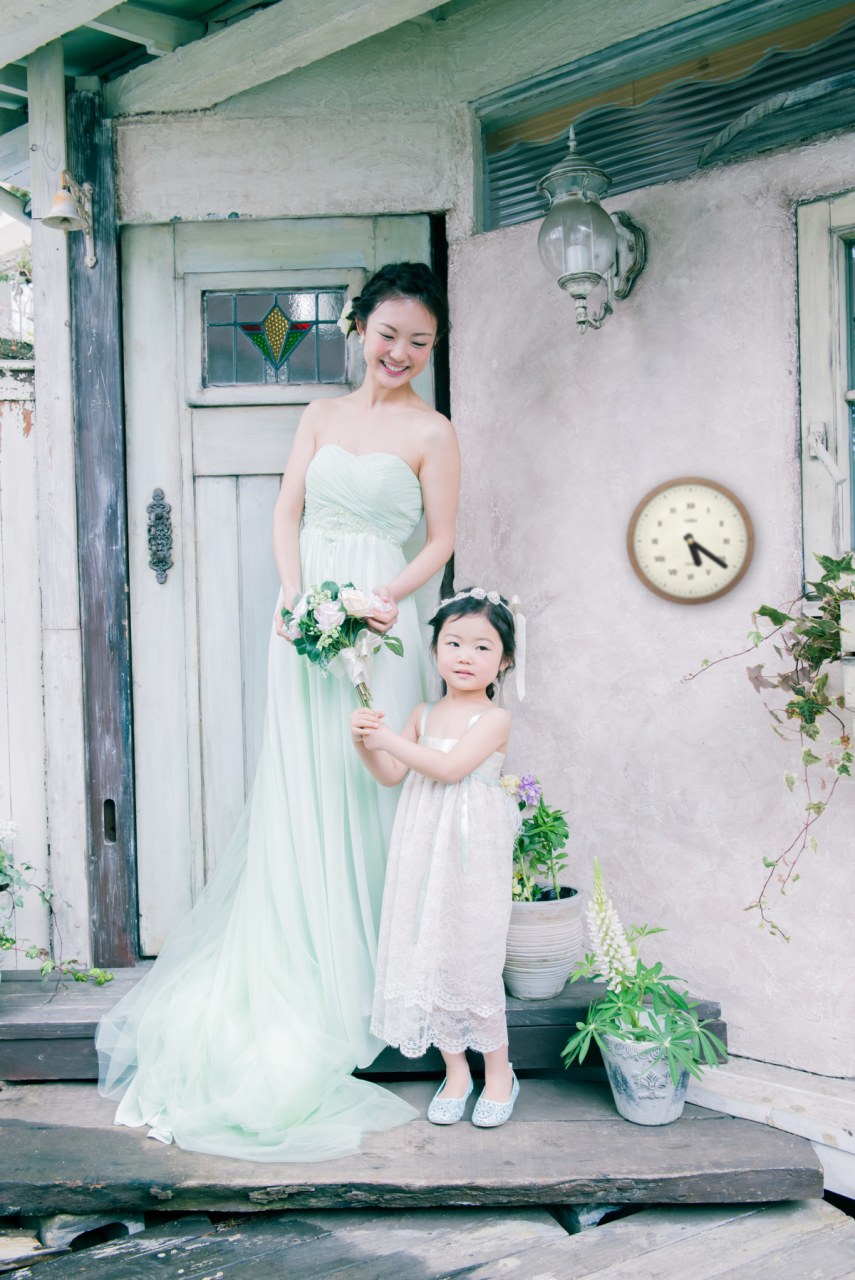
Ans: {"hour": 5, "minute": 21}
